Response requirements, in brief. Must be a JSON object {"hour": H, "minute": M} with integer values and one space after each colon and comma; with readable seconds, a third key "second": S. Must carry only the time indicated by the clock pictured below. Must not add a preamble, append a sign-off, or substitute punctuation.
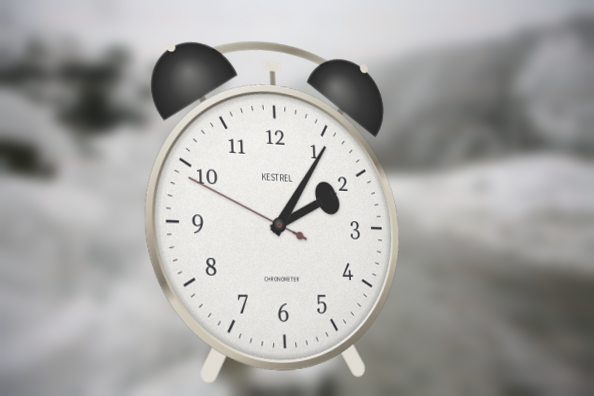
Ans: {"hour": 2, "minute": 5, "second": 49}
